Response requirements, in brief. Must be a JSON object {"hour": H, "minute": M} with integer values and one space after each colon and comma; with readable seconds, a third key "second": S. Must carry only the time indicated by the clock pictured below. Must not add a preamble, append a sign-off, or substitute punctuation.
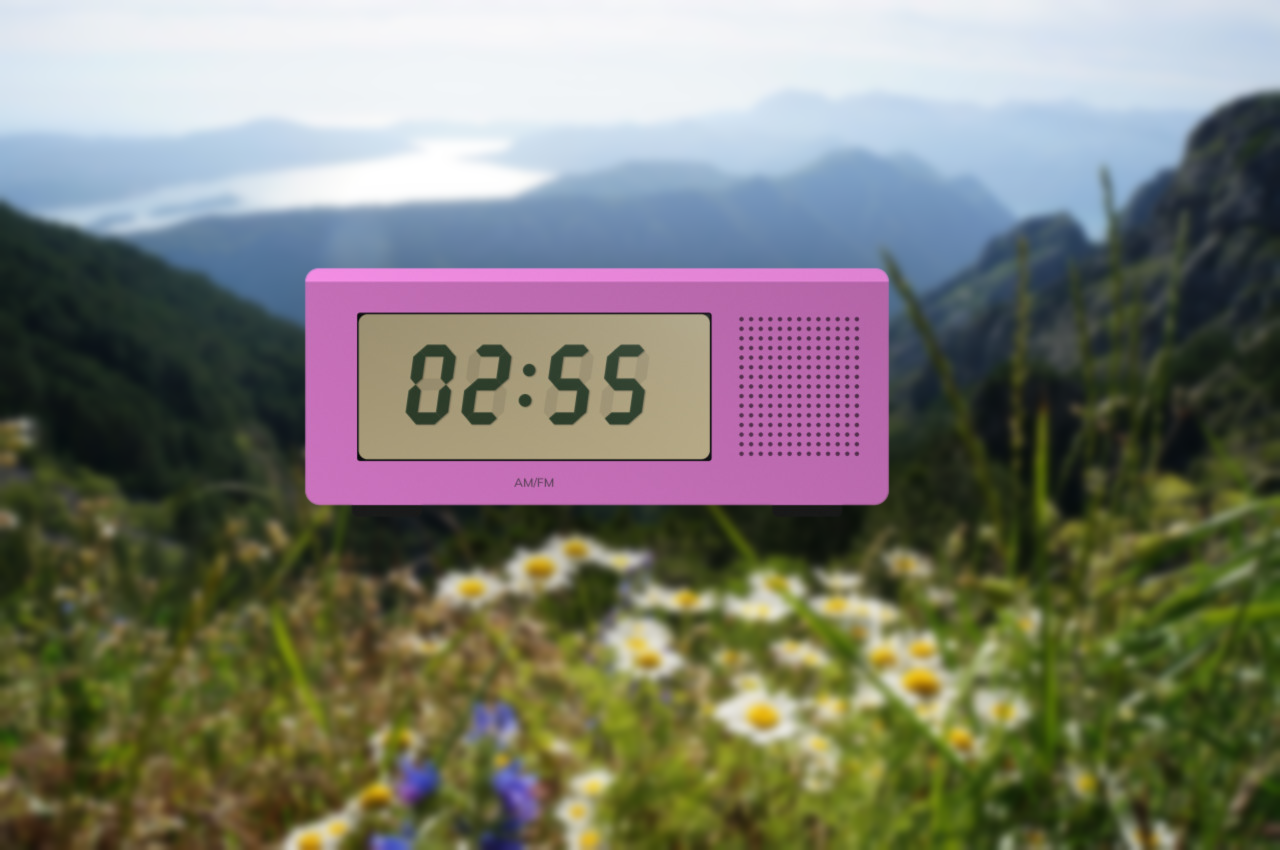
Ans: {"hour": 2, "minute": 55}
